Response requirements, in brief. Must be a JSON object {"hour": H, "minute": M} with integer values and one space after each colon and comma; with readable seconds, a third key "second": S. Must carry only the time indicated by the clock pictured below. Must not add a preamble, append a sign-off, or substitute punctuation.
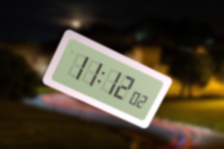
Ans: {"hour": 11, "minute": 12, "second": 2}
